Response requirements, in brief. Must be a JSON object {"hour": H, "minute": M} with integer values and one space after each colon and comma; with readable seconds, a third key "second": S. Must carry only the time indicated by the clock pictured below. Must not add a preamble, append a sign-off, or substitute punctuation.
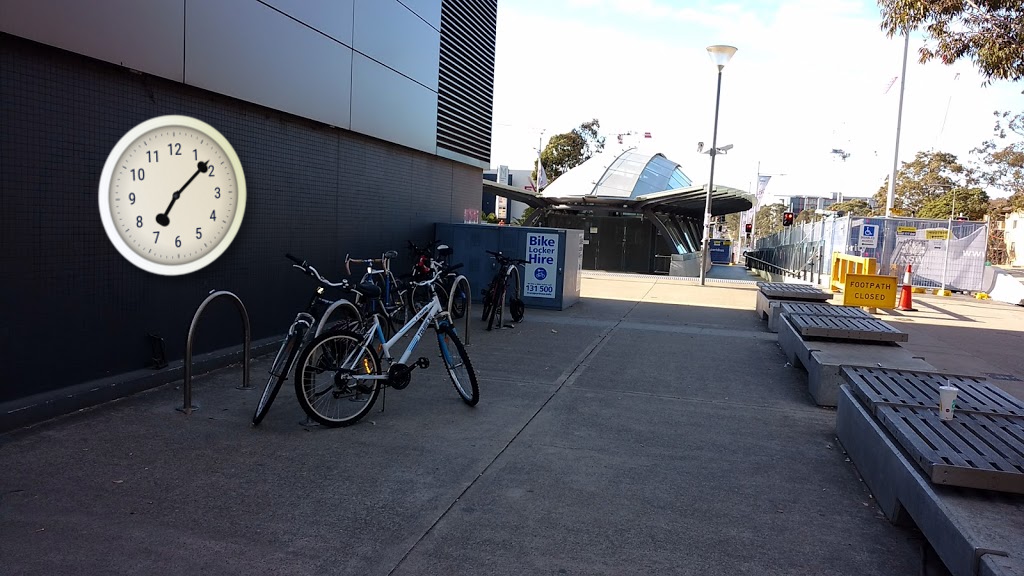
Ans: {"hour": 7, "minute": 8}
